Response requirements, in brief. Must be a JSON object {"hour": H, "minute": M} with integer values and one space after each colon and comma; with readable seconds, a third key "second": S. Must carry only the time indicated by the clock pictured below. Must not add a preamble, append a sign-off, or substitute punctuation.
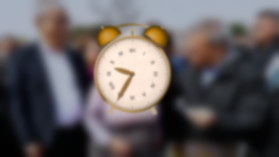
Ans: {"hour": 9, "minute": 35}
